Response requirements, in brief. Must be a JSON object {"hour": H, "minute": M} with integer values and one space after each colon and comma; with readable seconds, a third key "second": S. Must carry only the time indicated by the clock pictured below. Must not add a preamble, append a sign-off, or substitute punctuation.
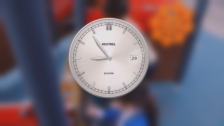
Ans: {"hour": 8, "minute": 54}
